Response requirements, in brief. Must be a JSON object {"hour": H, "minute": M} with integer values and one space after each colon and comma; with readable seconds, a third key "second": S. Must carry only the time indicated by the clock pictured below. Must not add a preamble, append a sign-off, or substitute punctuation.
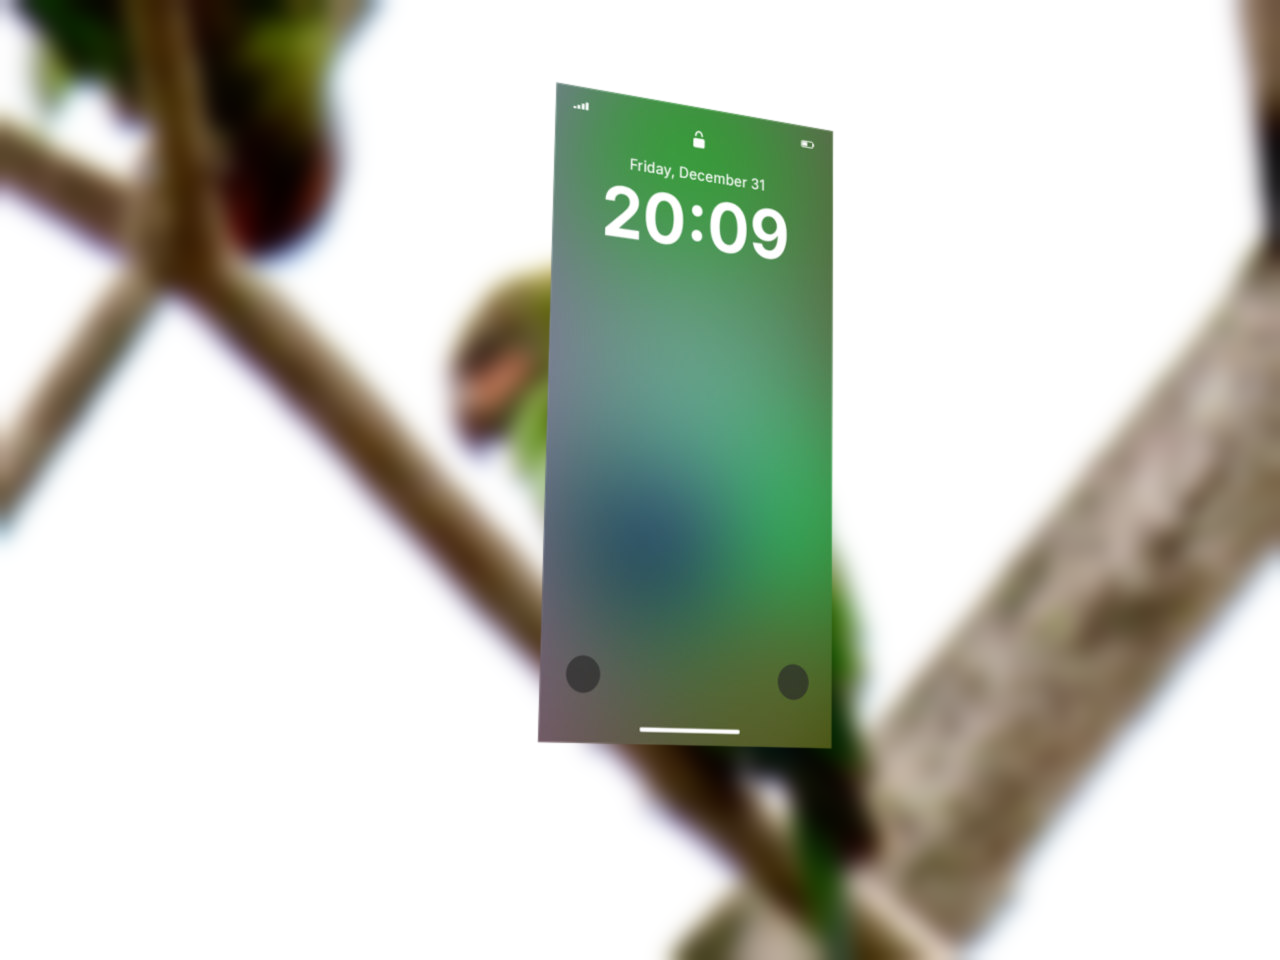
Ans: {"hour": 20, "minute": 9}
